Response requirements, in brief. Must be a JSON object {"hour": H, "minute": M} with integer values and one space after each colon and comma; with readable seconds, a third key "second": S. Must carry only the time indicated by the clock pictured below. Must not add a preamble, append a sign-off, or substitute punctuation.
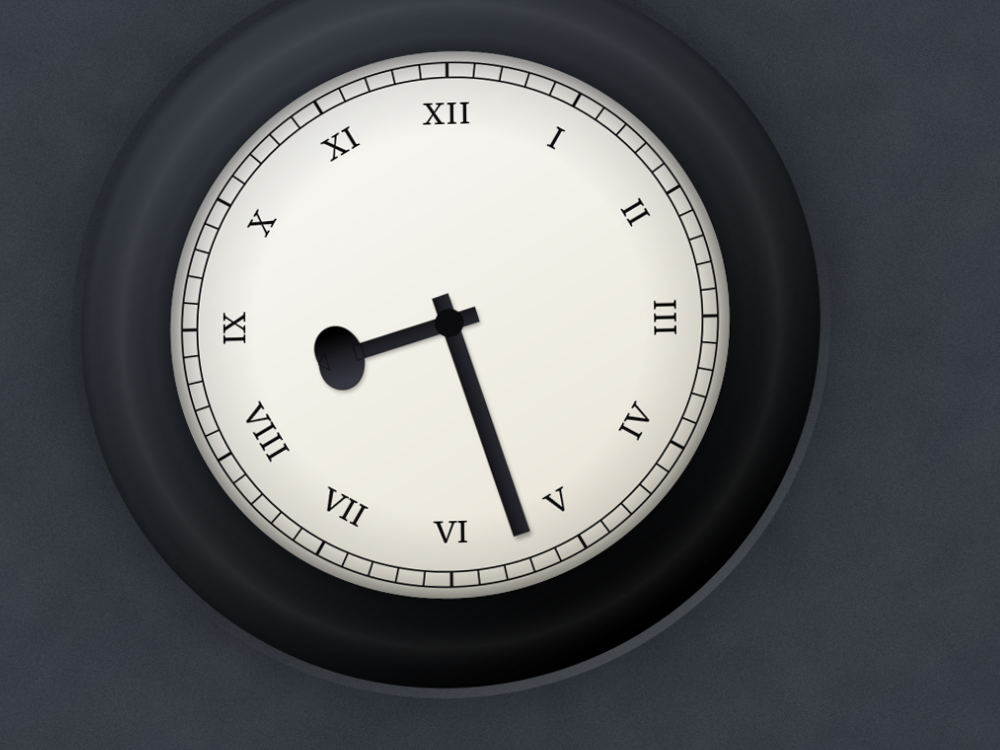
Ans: {"hour": 8, "minute": 27}
